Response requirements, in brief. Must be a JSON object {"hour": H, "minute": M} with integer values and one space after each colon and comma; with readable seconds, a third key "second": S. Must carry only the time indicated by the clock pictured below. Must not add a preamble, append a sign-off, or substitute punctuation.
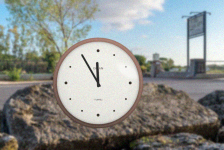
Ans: {"hour": 11, "minute": 55}
